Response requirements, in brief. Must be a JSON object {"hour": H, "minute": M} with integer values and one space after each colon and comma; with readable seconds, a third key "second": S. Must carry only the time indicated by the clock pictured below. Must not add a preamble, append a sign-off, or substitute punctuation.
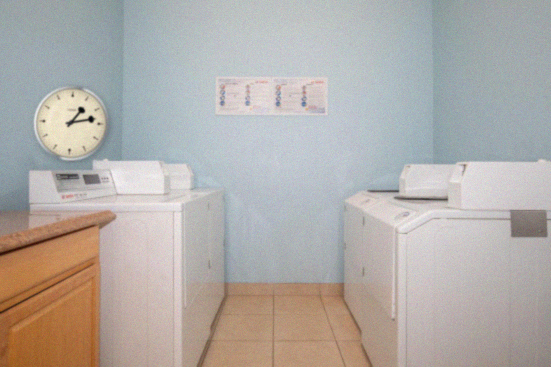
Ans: {"hour": 1, "minute": 13}
